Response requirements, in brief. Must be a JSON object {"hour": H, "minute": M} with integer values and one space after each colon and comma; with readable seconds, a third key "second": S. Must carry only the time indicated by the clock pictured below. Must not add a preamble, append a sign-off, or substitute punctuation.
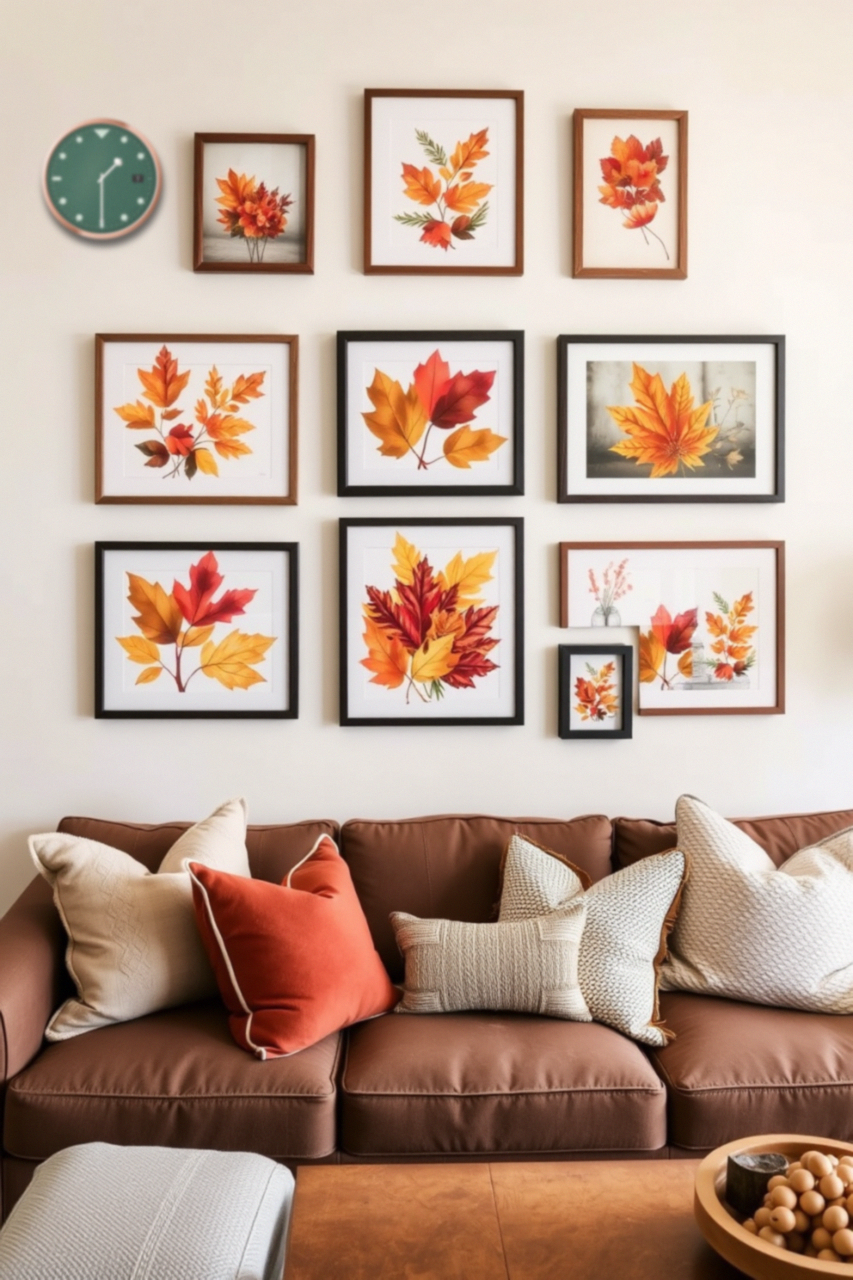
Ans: {"hour": 1, "minute": 30}
